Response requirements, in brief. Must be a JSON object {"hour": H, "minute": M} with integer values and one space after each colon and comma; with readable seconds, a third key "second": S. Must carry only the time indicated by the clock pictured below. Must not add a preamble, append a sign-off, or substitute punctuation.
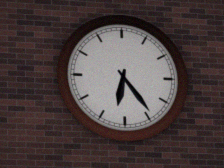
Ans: {"hour": 6, "minute": 24}
